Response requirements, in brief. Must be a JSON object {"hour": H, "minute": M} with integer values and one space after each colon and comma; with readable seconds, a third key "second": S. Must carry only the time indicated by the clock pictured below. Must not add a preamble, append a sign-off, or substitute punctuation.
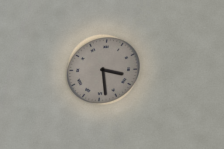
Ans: {"hour": 3, "minute": 28}
